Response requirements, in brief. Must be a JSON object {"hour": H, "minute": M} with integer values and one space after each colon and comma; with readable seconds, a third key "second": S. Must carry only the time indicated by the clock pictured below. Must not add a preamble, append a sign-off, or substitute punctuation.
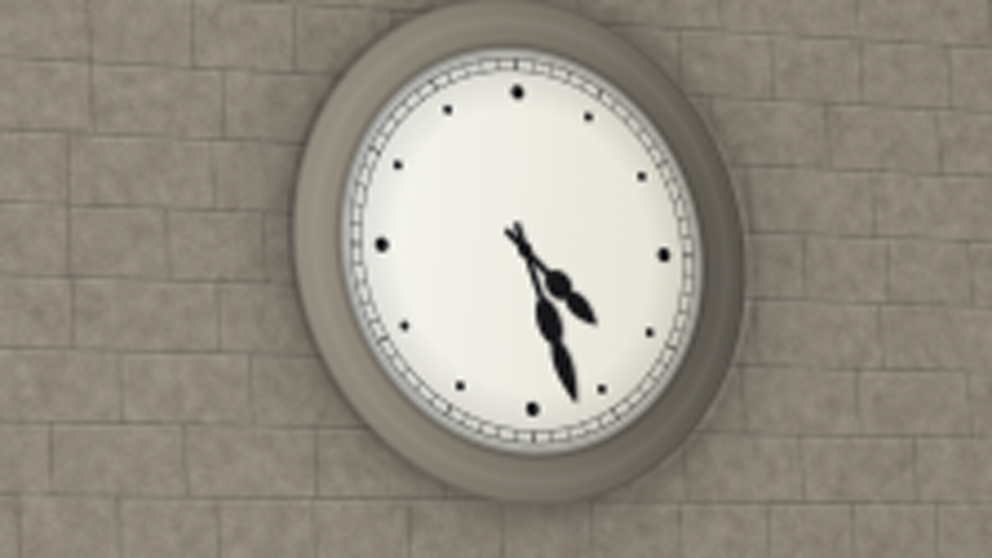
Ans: {"hour": 4, "minute": 27}
